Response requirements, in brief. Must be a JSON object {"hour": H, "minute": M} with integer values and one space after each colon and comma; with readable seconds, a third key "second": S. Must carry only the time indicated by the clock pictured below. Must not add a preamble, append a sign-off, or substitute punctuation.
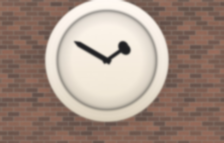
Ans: {"hour": 1, "minute": 50}
